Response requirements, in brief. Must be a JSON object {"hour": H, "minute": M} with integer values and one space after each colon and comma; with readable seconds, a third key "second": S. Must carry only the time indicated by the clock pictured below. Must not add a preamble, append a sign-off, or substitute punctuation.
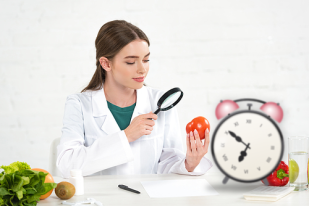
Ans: {"hour": 6, "minute": 51}
